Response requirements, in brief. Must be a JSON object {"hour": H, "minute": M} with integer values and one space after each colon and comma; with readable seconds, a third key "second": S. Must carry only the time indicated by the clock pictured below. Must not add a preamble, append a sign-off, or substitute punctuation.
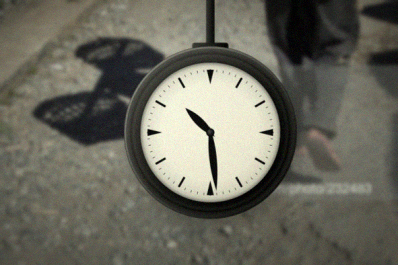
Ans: {"hour": 10, "minute": 29}
